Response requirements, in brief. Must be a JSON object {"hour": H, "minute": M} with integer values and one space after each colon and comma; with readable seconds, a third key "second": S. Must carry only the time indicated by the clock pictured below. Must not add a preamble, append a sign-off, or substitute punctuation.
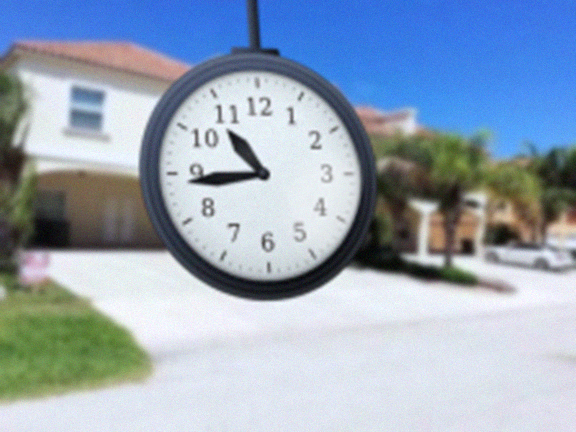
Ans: {"hour": 10, "minute": 44}
